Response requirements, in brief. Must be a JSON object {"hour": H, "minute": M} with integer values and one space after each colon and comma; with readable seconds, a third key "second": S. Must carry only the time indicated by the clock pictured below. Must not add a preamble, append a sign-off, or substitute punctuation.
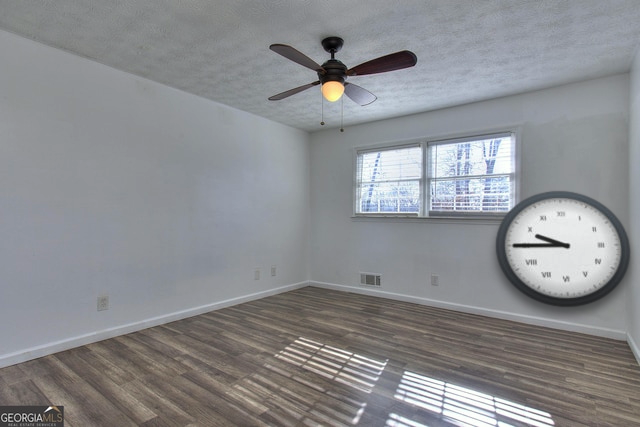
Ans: {"hour": 9, "minute": 45}
